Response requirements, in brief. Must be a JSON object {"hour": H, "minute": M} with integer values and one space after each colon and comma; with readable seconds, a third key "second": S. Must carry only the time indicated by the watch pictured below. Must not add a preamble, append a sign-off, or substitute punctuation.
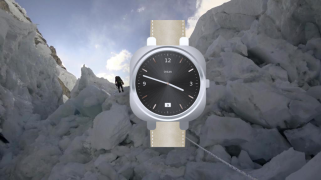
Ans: {"hour": 3, "minute": 48}
